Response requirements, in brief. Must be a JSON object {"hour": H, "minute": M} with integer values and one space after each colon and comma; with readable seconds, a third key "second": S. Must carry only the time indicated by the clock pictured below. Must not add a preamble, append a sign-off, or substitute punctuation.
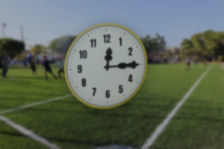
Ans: {"hour": 12, "minute": 15}
